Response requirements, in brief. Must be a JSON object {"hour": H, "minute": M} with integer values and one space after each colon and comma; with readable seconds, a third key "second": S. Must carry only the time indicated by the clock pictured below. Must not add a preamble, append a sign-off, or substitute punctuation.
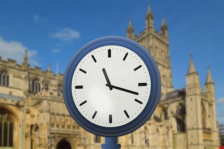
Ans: {"hour": 11, "minute": 18}
